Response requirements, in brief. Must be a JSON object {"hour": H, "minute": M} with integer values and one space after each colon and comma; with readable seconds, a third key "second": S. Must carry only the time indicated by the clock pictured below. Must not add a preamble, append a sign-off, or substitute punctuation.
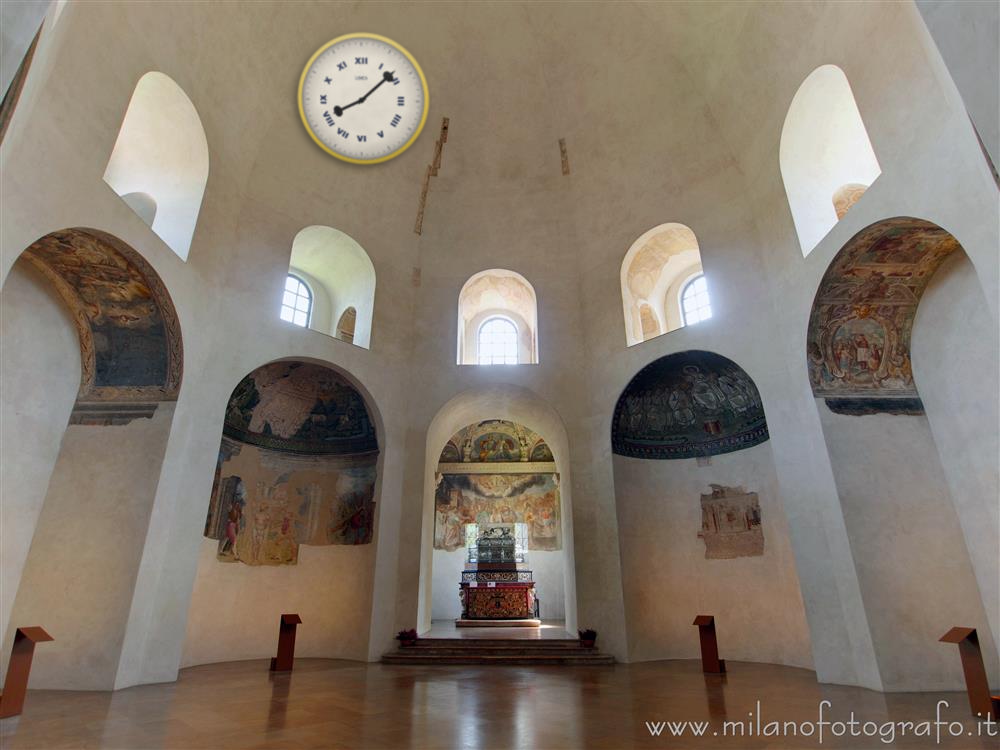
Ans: {"hour": 8, "minute": 8}
